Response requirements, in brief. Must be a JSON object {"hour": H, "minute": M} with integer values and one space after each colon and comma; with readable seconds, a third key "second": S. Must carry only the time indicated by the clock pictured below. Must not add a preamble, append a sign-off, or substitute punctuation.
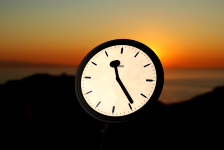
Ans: {"hour": 11, "minute": 24}
